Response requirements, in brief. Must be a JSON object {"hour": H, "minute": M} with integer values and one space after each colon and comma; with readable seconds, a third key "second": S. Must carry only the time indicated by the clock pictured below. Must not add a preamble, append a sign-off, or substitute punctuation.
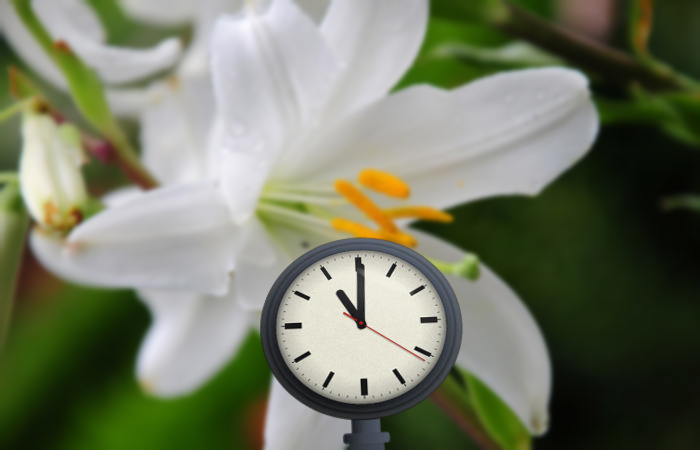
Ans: {"hour": 11, "minute": 0, "second": 21}
